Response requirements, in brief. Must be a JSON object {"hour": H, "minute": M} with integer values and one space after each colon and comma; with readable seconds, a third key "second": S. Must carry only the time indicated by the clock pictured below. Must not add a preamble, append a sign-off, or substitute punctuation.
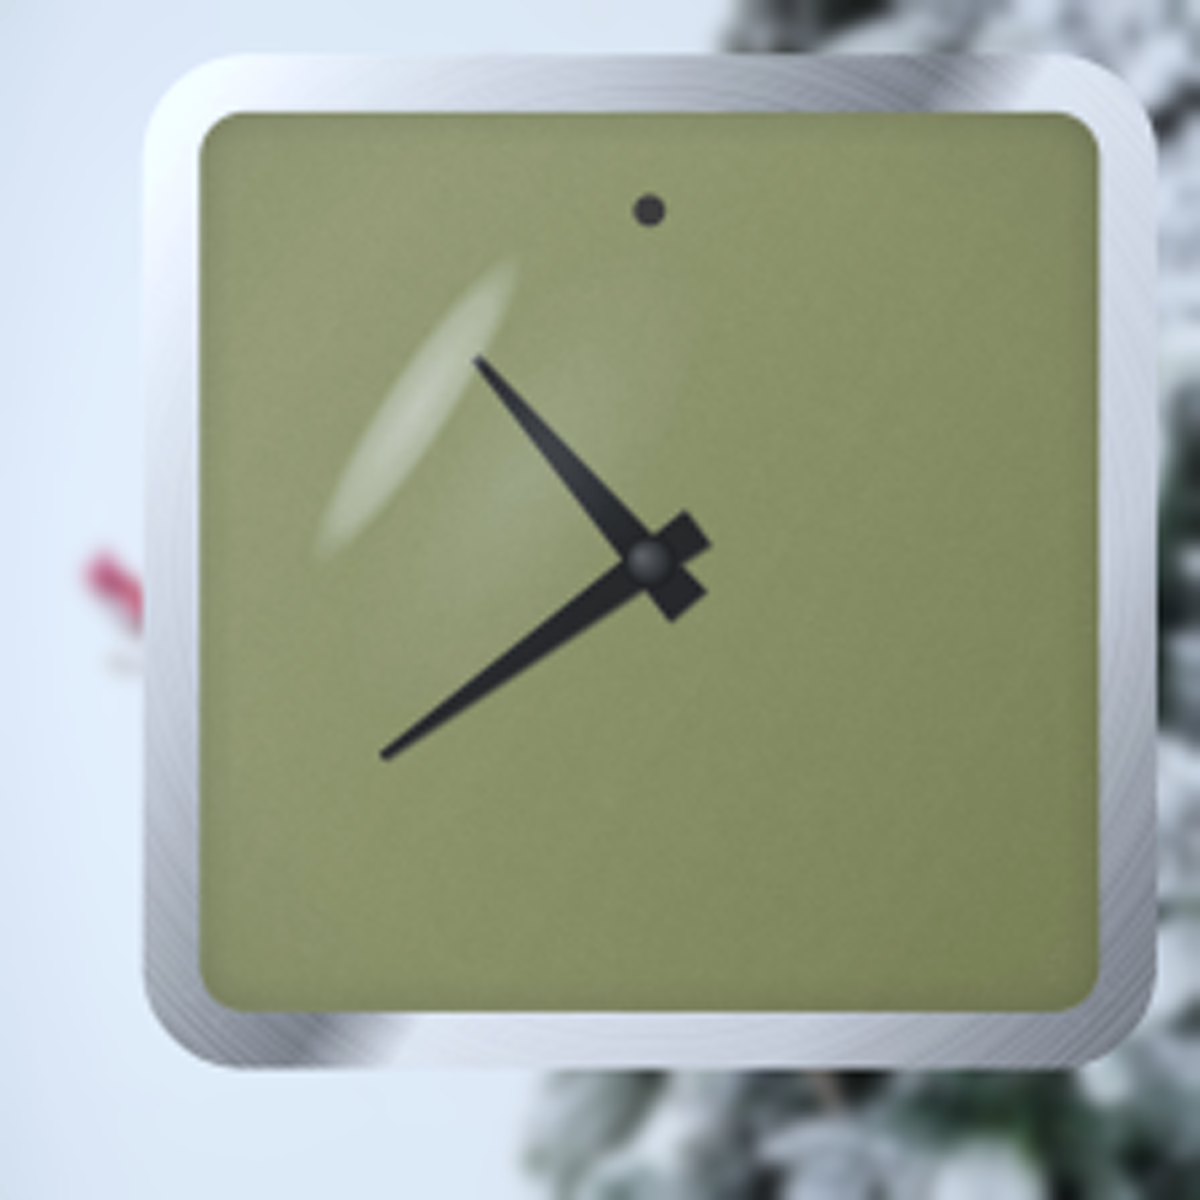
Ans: {"hour": 10, "minute": 39}
